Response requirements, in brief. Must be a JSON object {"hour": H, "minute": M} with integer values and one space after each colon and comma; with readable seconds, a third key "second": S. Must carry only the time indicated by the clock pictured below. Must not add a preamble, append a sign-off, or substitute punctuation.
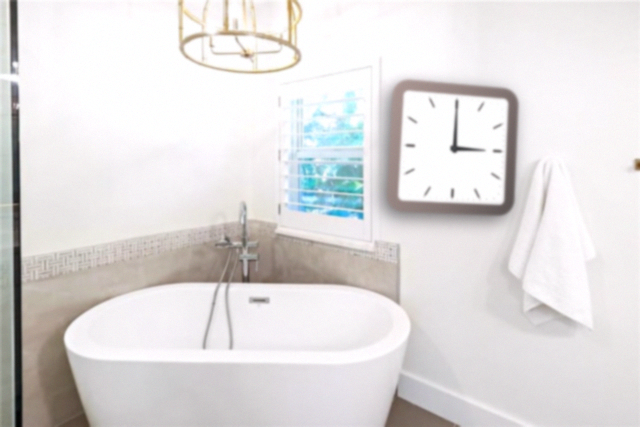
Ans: {"hour": 3, "minute": 0}
